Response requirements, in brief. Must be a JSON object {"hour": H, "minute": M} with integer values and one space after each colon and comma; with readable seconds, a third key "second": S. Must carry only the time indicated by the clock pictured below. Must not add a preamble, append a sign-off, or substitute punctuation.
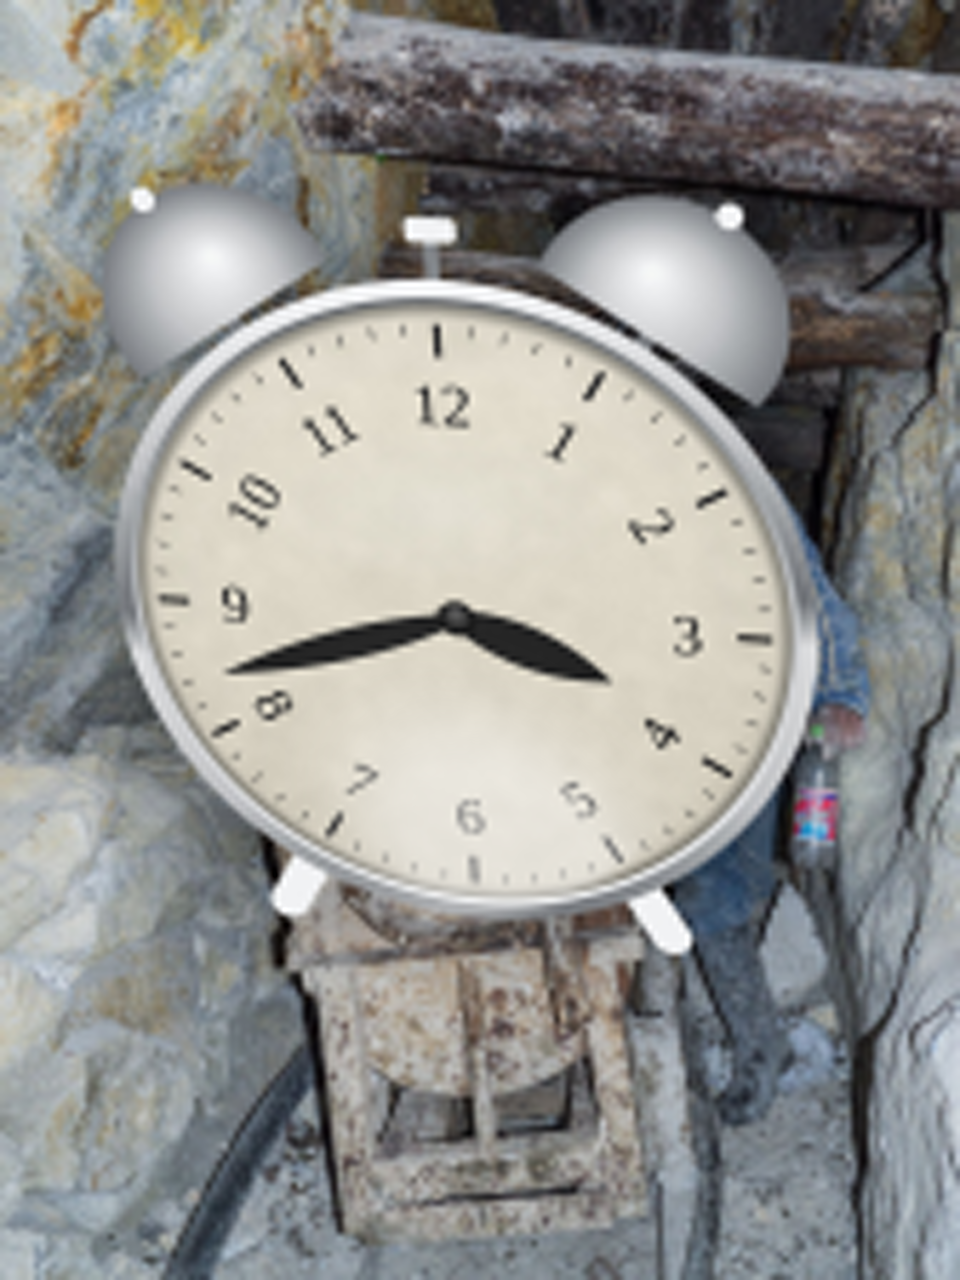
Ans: {"hour": 3, "minute": 42}
